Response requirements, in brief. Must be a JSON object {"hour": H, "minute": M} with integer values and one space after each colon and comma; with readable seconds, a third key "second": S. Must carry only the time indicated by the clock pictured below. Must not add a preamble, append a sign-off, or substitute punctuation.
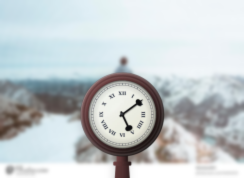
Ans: {"hour": 5, "minute": 9}
